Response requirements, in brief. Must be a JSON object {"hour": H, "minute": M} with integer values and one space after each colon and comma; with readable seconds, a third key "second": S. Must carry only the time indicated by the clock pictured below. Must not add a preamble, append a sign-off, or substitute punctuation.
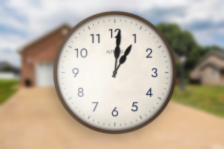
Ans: {"hour": 1, "minute": 1}
